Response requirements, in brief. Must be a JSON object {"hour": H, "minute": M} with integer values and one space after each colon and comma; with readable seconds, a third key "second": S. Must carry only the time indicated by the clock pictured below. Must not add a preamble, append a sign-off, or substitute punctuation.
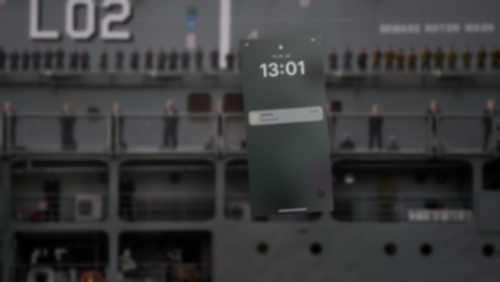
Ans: {"hour": 13, "minute": 1}
